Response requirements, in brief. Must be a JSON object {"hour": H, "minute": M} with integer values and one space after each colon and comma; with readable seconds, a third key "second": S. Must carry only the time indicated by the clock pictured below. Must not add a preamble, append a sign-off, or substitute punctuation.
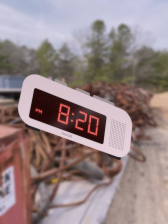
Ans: {"hour": 8, "minute": 20}
